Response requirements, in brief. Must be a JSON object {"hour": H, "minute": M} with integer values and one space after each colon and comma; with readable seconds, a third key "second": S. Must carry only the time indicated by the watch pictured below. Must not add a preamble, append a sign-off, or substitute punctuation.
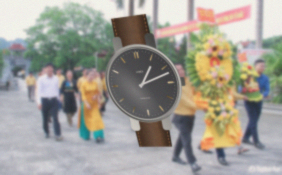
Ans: {"hour": 1, "minute": 12}
